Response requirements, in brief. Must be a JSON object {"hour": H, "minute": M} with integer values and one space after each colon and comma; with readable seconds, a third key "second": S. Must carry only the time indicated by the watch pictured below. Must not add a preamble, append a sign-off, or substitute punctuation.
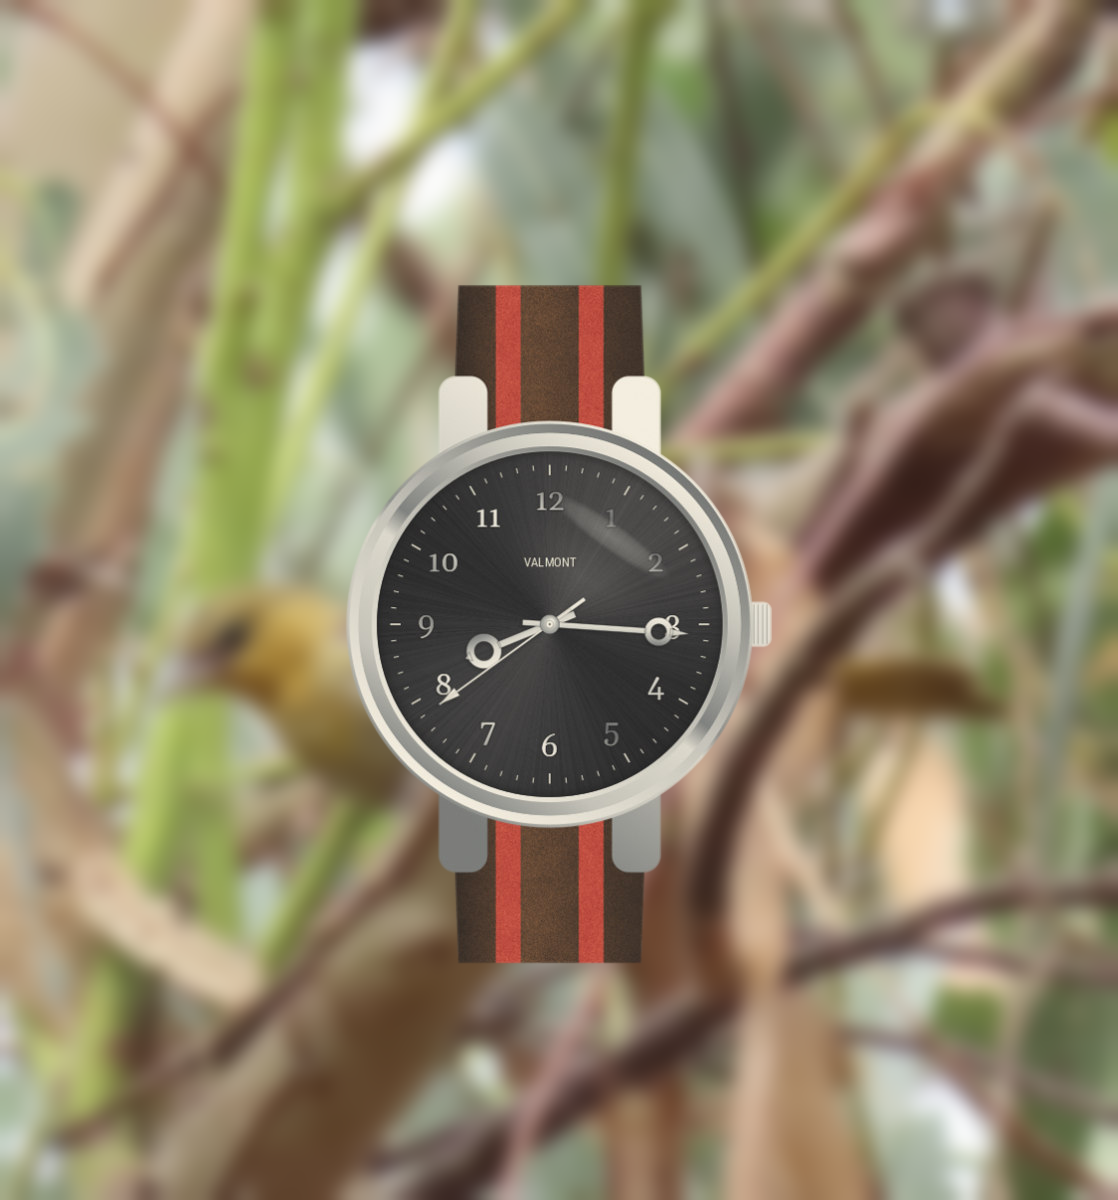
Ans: {"hour": 8, "minute": 15, "second": 39}
